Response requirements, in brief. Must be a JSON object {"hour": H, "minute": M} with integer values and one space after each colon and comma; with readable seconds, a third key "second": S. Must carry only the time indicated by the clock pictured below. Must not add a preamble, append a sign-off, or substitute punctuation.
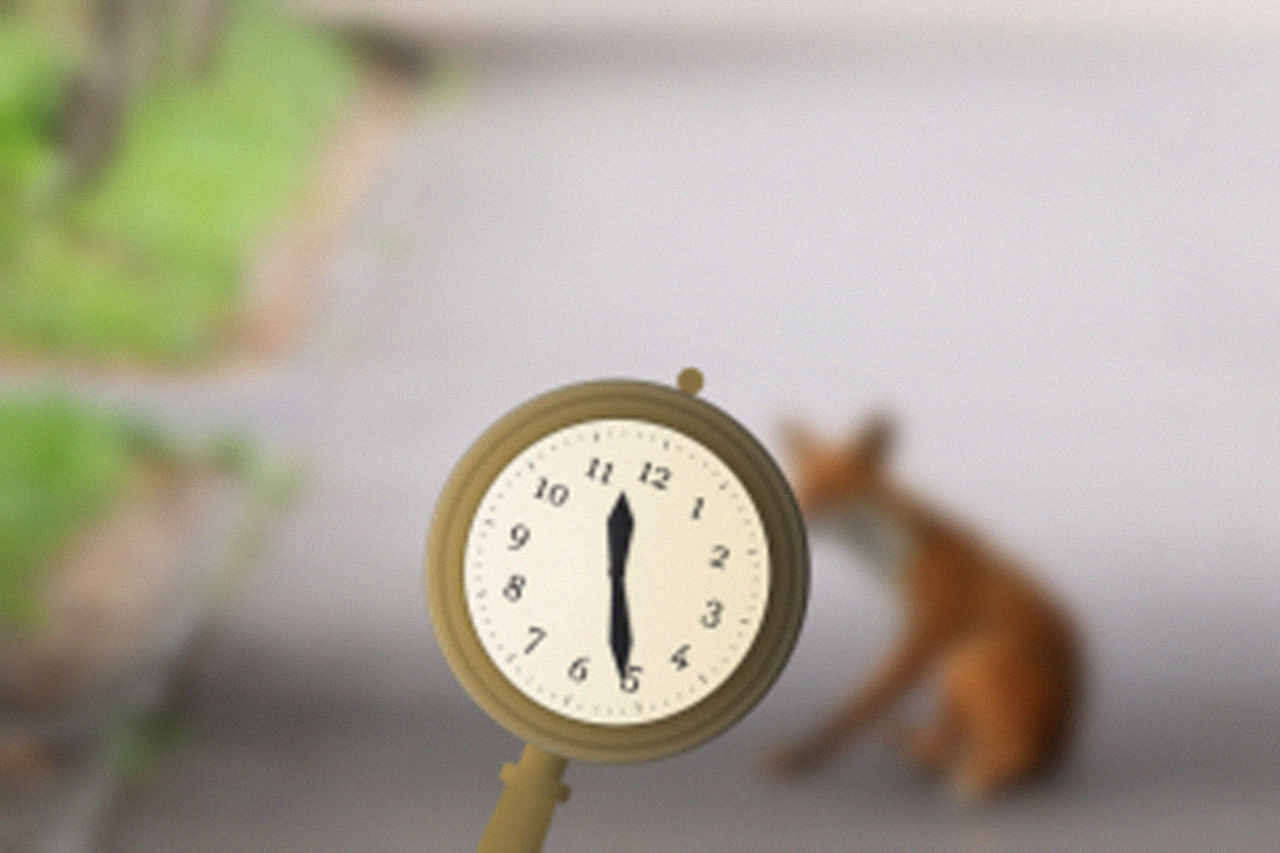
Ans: {"hour": 11, "minute": 26}
